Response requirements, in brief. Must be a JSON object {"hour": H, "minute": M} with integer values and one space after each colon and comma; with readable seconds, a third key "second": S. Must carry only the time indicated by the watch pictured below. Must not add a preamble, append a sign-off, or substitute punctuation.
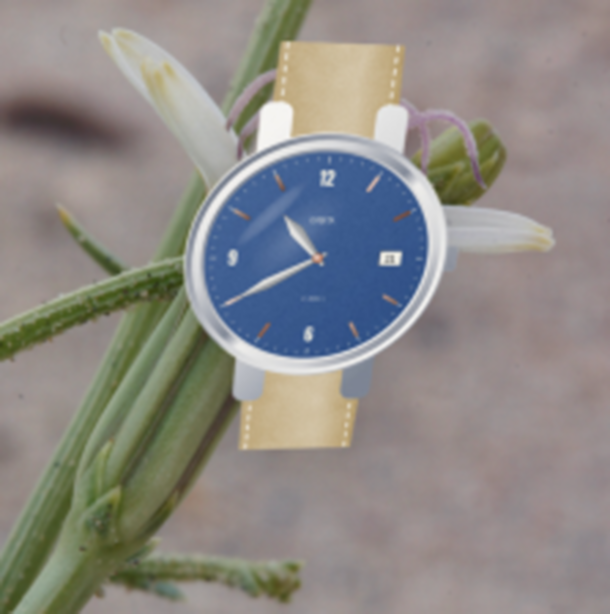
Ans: {"hour": 10, "minute": 40}
